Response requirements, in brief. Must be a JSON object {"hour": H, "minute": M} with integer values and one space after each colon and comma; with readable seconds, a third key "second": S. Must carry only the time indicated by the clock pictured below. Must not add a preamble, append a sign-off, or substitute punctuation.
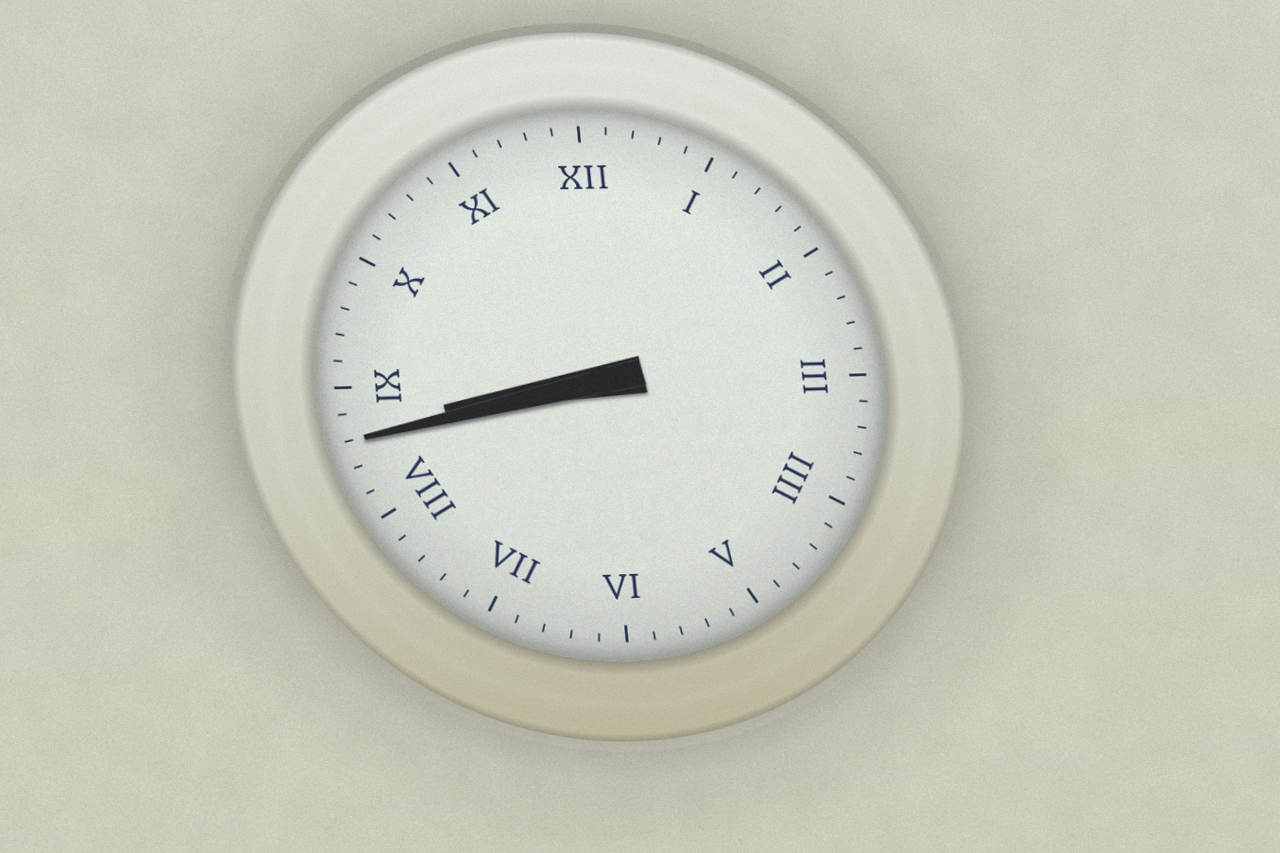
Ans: {"hour": 8, "minute": 43}
